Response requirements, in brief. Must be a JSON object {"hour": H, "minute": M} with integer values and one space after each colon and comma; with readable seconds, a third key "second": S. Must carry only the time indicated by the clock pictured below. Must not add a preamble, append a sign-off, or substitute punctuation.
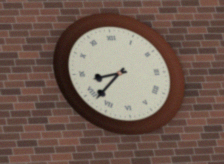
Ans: {"hour": 8, "minute": 38}
